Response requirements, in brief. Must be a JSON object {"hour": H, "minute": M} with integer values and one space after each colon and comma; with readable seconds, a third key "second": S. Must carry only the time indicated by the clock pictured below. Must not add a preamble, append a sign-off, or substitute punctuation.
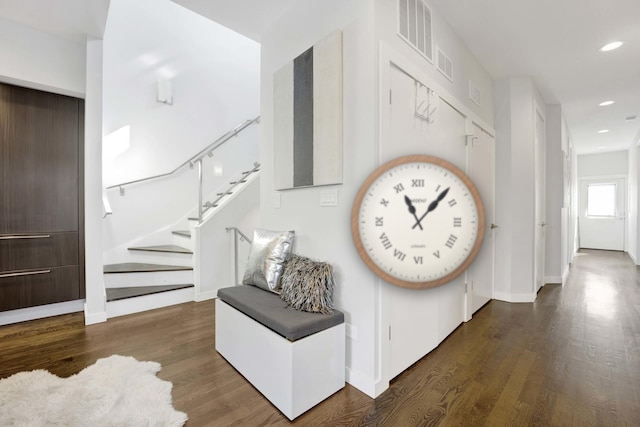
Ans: {"hour": 11, "minute": 7}
